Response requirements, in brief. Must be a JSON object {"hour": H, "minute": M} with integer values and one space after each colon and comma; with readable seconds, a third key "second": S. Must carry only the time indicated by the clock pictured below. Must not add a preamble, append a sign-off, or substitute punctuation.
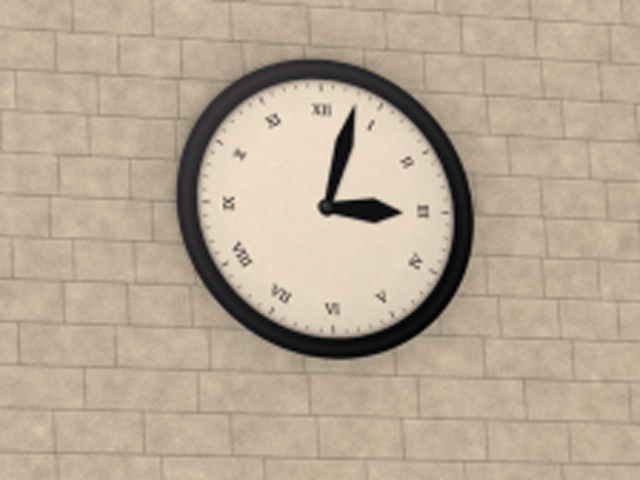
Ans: {"hour": 3, "minute": 3}
